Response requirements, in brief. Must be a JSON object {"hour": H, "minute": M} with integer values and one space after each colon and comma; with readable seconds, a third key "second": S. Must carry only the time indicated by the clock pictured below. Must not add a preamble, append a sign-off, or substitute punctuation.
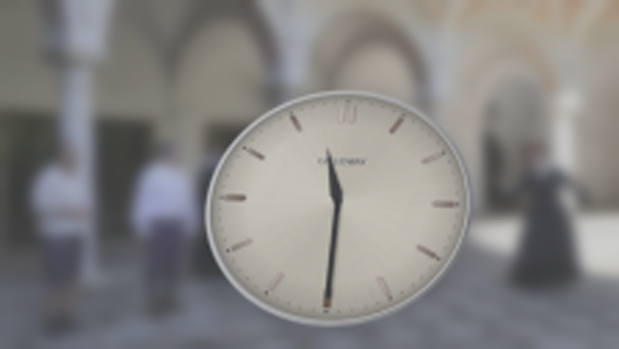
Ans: {"hour": 11, "minute": 30}
